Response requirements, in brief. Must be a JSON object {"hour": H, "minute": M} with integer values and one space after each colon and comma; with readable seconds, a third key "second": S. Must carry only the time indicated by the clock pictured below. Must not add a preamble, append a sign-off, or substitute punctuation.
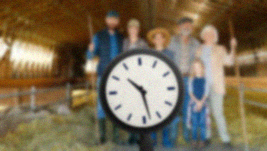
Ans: {"hour": 10, "minute": 28}
